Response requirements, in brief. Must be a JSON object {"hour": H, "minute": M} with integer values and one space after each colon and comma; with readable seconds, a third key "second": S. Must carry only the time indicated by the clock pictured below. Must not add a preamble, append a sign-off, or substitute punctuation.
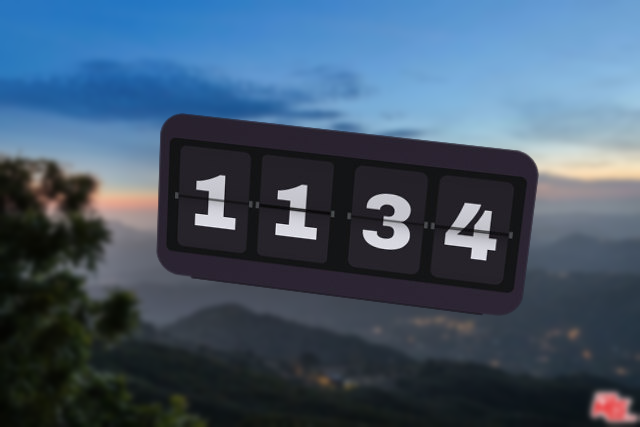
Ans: {"hour": 11, "minute": 34}
